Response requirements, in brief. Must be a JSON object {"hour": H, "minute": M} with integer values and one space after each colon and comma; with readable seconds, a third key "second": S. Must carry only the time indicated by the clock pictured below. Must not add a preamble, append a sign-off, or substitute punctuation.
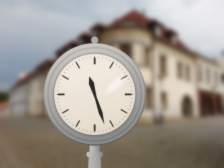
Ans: {"hour": 11, "minute": 27}
